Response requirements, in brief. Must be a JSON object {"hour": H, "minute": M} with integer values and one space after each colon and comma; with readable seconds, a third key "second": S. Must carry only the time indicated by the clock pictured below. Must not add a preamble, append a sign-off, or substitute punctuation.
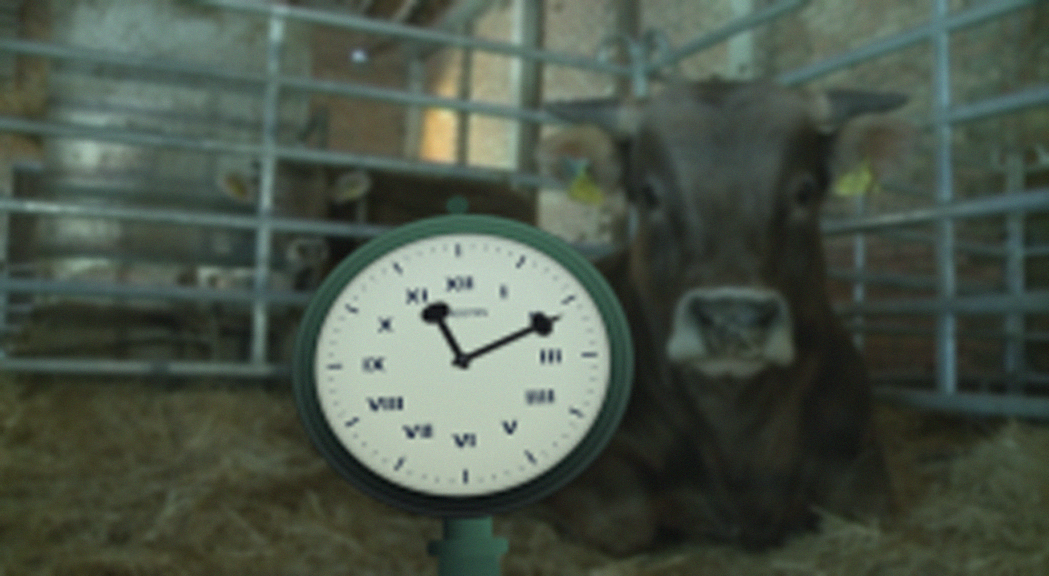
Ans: {"hour": 11, "minute": 11}
